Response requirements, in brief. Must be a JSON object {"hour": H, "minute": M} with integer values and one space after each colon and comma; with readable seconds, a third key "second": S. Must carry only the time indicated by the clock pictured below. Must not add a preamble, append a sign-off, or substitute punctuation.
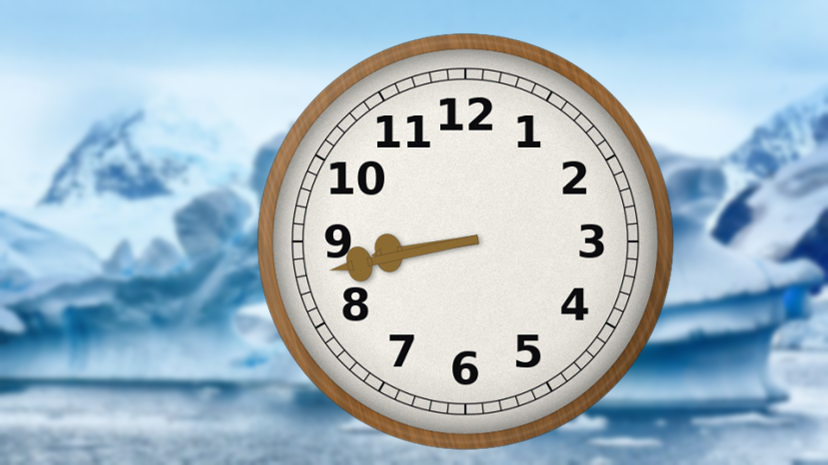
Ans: {"hour": 8, "minute": 43}
